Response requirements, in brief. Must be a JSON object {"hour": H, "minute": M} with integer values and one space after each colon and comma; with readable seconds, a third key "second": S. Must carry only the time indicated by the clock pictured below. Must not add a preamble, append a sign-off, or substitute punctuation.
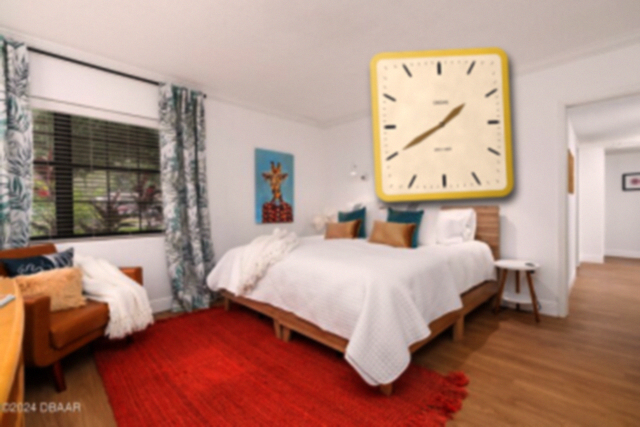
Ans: {"hour": 1, "minute": 40}
